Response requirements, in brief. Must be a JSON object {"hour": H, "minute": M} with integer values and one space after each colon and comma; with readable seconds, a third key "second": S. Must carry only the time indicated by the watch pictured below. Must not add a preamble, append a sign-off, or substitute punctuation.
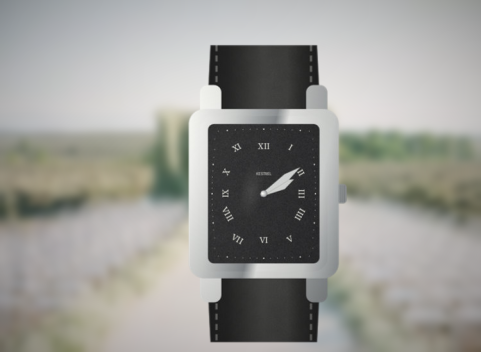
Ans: {"hour": 2, "minute": 9}
